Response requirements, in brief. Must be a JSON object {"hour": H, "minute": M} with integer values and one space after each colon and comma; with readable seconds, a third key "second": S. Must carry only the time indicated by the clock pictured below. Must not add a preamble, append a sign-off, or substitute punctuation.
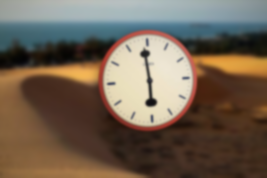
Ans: {"hour": 5, "minute": 59}
